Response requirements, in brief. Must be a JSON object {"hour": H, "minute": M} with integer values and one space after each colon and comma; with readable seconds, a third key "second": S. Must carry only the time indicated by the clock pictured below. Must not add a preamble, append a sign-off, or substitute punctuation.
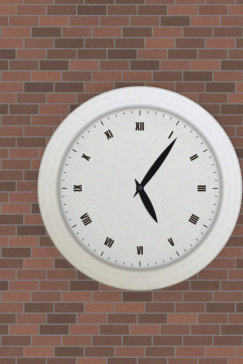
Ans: {"hour": 5, "minute": 6}
